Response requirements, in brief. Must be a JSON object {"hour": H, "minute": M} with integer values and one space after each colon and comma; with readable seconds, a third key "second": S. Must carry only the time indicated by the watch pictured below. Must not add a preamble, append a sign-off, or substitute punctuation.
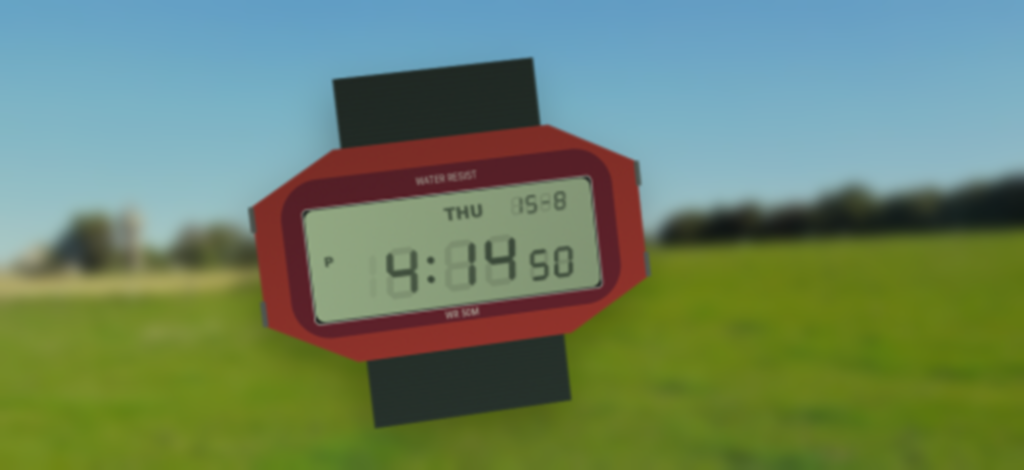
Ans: {"hour": 4, "minute": 14, "second": 50}
